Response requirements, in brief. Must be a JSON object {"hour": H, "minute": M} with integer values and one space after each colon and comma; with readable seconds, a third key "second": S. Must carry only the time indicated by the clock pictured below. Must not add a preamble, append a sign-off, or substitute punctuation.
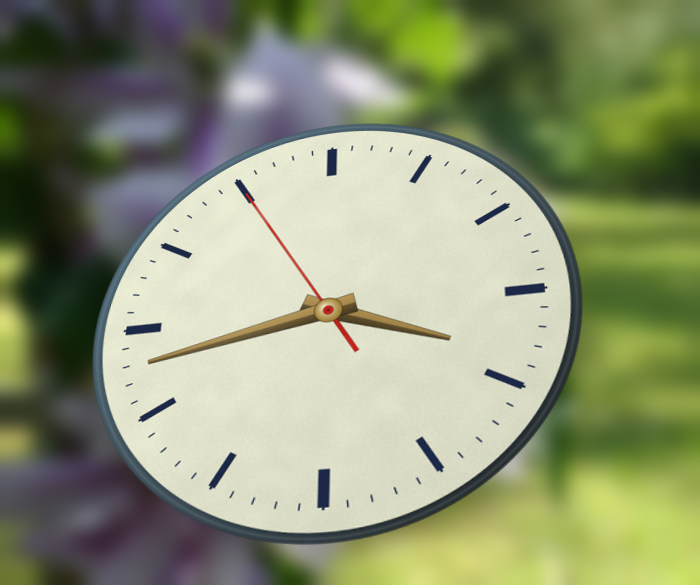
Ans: {"hour": 3, "minute": 42, "second": 55}
